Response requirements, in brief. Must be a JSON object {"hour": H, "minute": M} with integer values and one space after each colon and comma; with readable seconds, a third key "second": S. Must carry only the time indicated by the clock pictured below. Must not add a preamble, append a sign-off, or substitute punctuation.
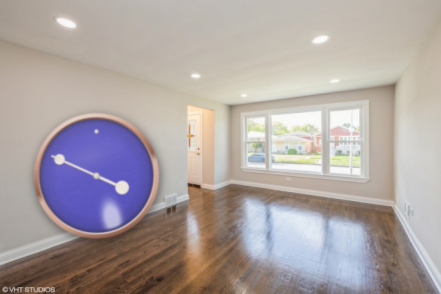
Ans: {"hour": 3, "minute": 49}
